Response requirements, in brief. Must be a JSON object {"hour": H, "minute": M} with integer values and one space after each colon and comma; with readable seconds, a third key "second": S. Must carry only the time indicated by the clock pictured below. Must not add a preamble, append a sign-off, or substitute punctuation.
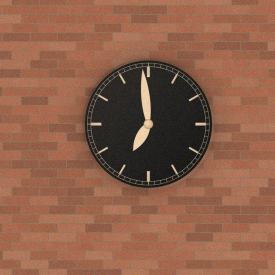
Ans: {"hour": 6, "minute": 59}
